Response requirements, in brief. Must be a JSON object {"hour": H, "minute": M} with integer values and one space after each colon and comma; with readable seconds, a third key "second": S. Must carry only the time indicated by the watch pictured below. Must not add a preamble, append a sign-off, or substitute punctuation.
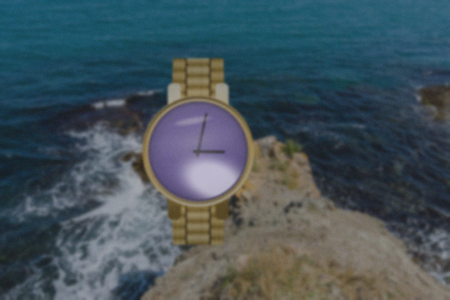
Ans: {"hour": 3, "minute": 2}
